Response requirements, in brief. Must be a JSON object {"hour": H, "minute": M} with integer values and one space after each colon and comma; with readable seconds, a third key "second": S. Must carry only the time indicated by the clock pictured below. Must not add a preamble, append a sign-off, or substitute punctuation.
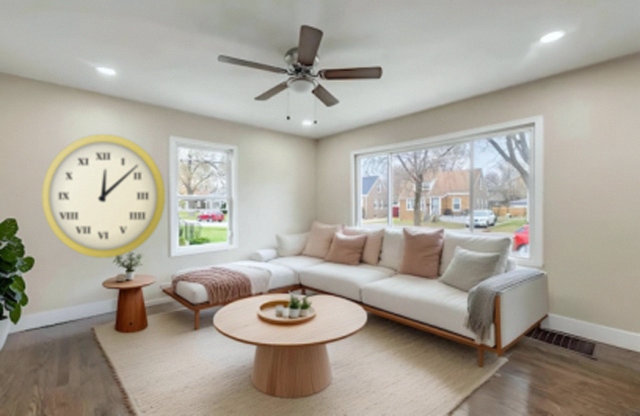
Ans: {"hour": 12, "minute": 8}
